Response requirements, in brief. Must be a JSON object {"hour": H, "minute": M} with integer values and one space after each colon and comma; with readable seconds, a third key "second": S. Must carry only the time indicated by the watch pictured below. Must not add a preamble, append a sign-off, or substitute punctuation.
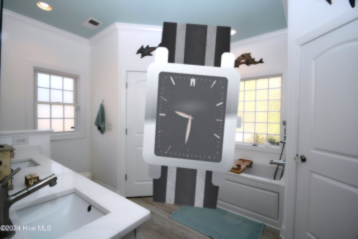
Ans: {"hour": 9, "minute": 31}
